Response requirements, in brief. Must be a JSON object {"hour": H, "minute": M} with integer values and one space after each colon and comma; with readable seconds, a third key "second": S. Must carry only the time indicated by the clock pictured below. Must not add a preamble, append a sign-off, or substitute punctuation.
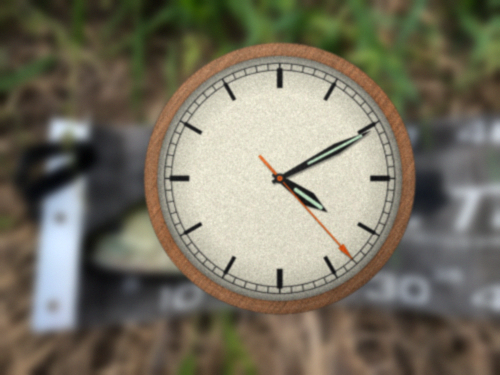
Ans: {"hour": 4, "minute": 10, "second": 23}
